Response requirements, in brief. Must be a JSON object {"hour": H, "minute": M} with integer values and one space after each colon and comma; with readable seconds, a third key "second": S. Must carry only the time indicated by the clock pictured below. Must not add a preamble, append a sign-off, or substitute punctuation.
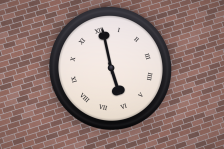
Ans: {"hour": 6, "minute": 1}
